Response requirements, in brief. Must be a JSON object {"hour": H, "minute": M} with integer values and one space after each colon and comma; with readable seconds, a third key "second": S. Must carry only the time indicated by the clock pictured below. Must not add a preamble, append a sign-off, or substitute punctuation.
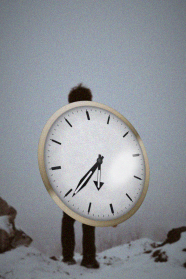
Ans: {"hour": 6, "minute": 39}
